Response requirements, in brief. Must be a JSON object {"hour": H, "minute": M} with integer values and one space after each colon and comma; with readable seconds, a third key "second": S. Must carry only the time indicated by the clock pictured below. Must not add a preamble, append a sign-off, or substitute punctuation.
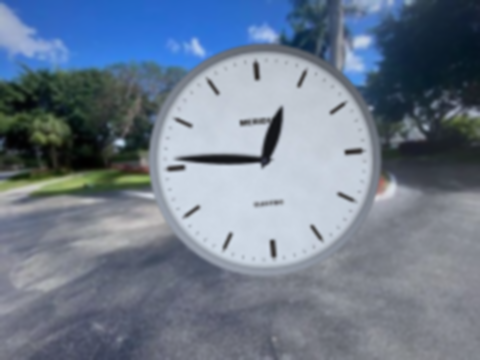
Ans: {"hour": 12, "minute": 46}
